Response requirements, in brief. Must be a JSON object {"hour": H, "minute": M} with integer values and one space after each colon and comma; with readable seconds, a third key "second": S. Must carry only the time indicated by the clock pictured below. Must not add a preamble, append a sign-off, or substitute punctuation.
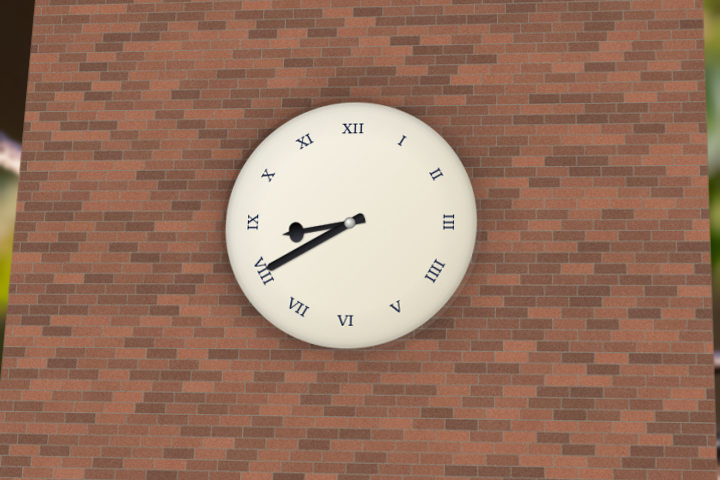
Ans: {"hour": 8, "minute": 40}
